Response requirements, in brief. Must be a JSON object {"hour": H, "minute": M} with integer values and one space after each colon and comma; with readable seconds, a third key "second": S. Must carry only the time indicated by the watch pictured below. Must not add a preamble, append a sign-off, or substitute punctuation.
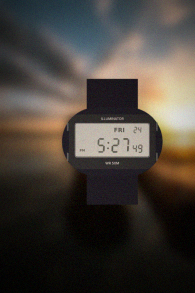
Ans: {"hour": 5, "minute": 27, "second": 49}
